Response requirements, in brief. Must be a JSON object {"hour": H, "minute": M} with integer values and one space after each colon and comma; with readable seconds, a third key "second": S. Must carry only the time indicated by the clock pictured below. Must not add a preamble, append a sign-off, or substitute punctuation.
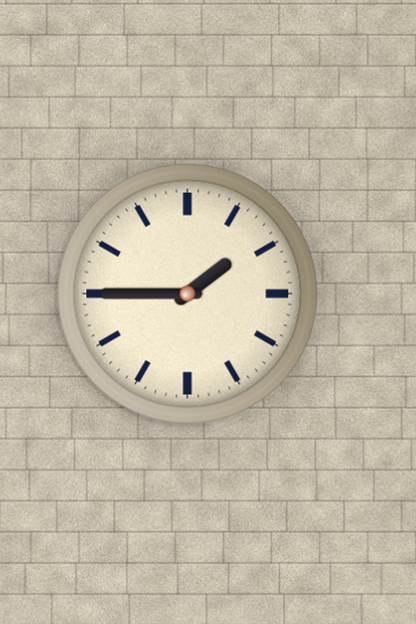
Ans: {"hour": 1, "minute": 45}
